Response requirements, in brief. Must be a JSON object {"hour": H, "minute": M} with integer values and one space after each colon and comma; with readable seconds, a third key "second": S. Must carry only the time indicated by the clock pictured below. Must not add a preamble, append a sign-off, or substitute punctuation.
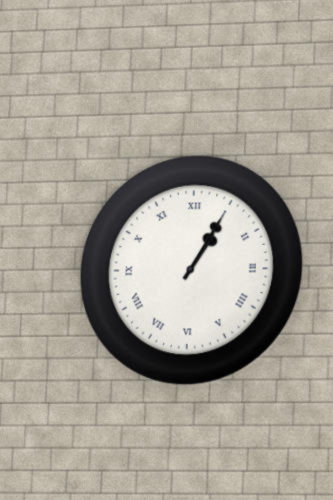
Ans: {"hour": 1, "minute": 5}
